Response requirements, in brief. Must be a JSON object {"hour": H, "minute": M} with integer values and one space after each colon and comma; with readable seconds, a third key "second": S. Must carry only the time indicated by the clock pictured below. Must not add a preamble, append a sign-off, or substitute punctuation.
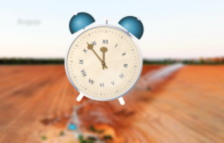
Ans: {"hour": 11, "minute": 53}
